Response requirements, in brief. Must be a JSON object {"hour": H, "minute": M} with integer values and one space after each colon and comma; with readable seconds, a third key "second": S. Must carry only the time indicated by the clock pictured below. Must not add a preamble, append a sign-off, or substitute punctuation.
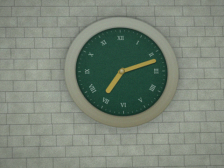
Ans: {"hour": 7, "minute": 12}
